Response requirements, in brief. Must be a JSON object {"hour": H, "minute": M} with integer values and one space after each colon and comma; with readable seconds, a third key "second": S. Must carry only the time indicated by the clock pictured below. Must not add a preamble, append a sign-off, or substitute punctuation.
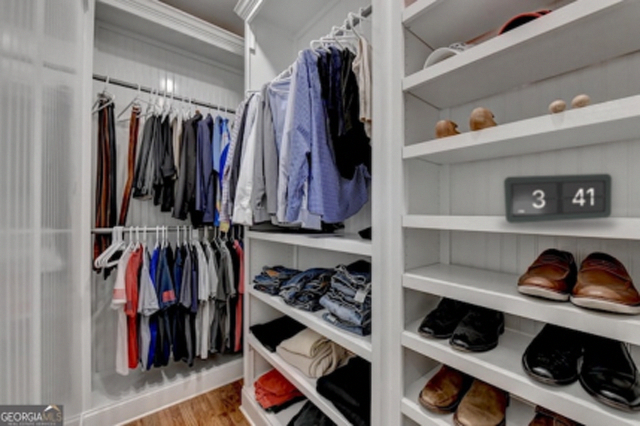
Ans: {"hour": 3, "minute": 41}
